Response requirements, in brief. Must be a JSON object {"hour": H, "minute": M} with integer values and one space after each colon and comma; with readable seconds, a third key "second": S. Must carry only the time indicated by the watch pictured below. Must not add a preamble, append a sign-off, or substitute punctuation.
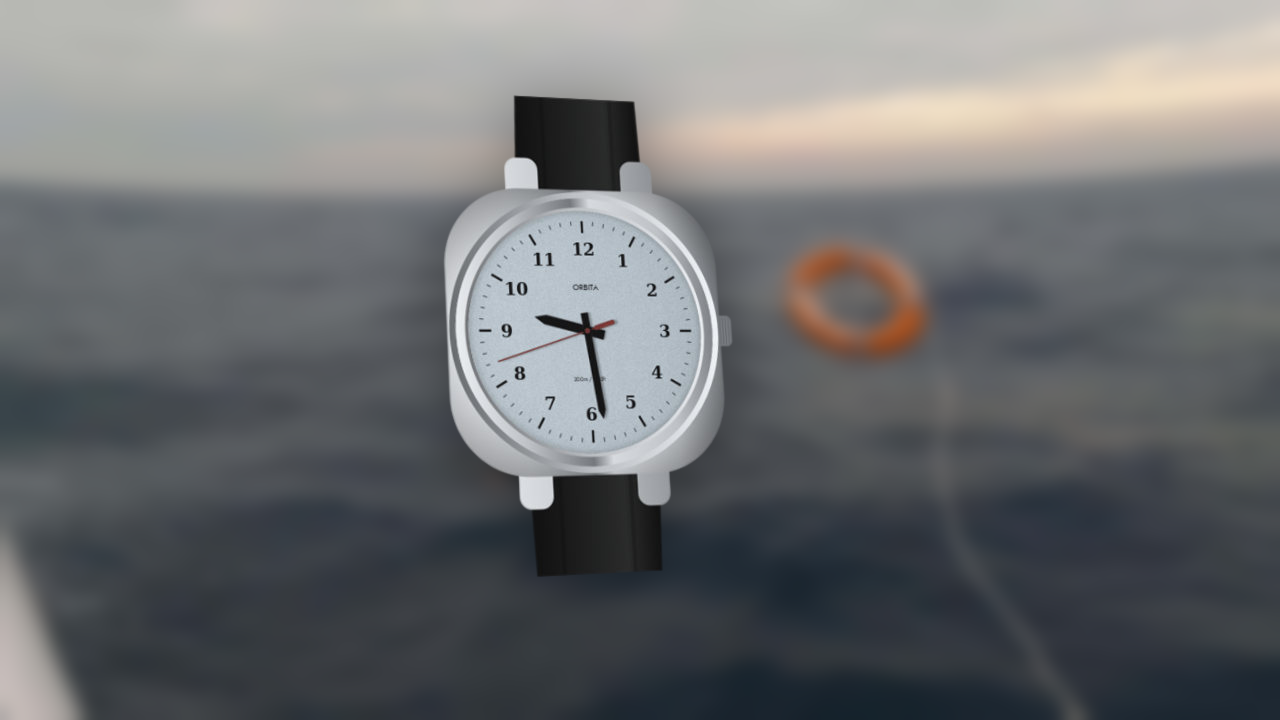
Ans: {"hour": 9, "minute": 28, "second": 42}
